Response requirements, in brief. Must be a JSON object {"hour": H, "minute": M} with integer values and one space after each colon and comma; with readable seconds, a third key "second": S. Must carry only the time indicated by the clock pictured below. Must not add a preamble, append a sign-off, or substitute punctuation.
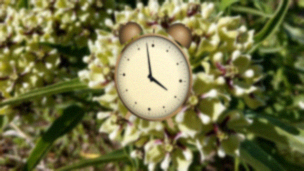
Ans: {"hour": 3, "minute": 58}
